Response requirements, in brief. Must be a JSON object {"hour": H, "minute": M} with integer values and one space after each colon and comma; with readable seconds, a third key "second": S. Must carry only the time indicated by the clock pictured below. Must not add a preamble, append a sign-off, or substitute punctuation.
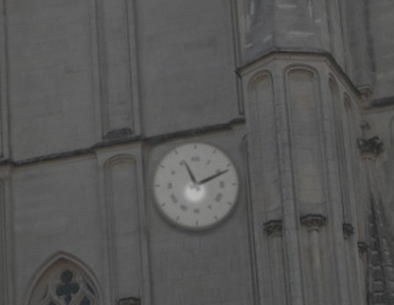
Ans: {"hour": 11, "minute": 11}
